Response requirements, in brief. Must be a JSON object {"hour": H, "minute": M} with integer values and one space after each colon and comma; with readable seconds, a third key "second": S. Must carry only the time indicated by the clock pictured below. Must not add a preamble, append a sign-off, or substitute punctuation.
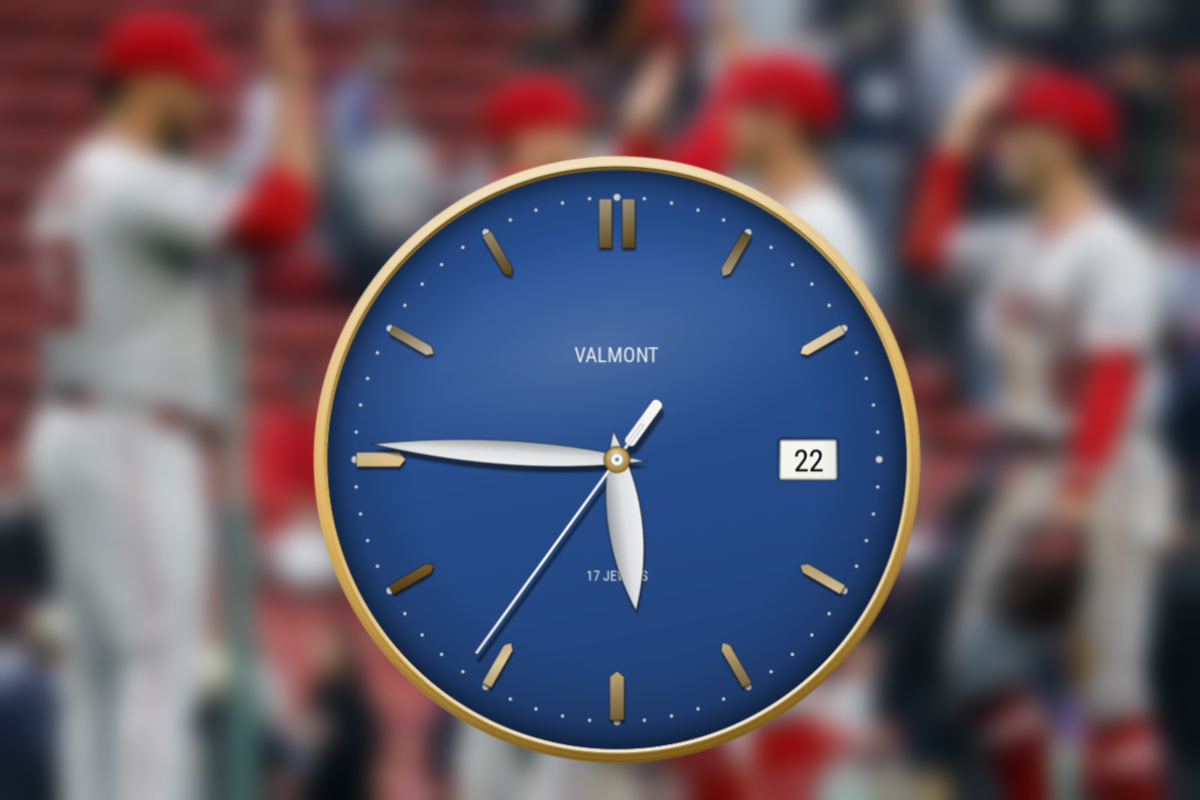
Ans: {"hour": 5, "minute": 45, "second": 36}
